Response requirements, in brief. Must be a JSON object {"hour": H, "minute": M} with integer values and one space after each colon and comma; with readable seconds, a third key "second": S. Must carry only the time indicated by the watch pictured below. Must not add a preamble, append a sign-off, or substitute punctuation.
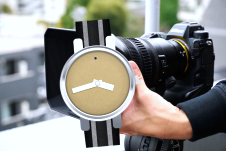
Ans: {"hour": 3, "minute": 43}
